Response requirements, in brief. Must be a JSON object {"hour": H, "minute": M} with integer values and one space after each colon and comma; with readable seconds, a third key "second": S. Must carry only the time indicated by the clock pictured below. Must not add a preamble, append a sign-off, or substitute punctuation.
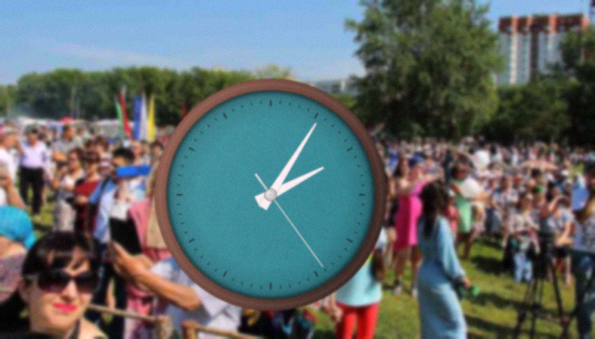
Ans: {"hour": 2, "minute": 5, "second": 24}
